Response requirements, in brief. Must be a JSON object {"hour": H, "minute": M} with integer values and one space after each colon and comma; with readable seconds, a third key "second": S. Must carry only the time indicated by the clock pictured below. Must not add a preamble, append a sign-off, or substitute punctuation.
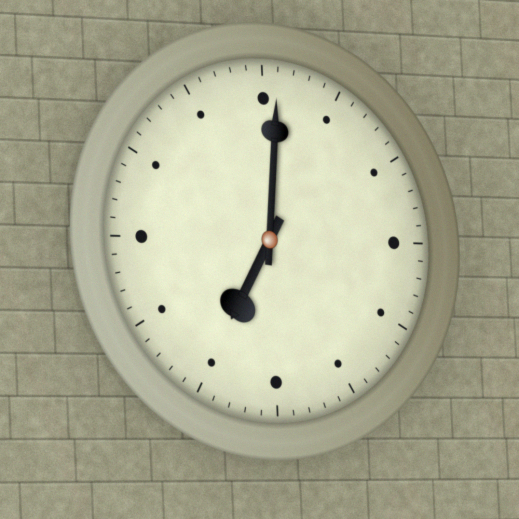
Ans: {"hour": 7, "minute": 1}
